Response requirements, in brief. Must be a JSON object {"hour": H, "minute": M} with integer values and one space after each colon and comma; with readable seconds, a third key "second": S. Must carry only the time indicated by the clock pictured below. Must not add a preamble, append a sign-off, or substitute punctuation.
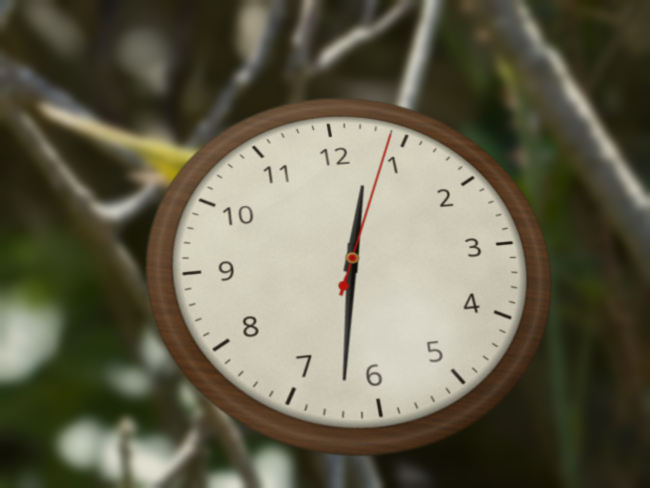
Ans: {"hour": 12, "minute": 32, "second": 4}
